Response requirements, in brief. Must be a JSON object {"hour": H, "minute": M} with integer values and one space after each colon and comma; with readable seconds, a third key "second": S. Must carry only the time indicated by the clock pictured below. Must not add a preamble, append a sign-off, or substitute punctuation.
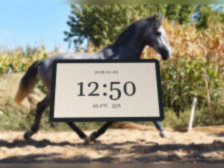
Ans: {"hour": 12, "minute": 50}
